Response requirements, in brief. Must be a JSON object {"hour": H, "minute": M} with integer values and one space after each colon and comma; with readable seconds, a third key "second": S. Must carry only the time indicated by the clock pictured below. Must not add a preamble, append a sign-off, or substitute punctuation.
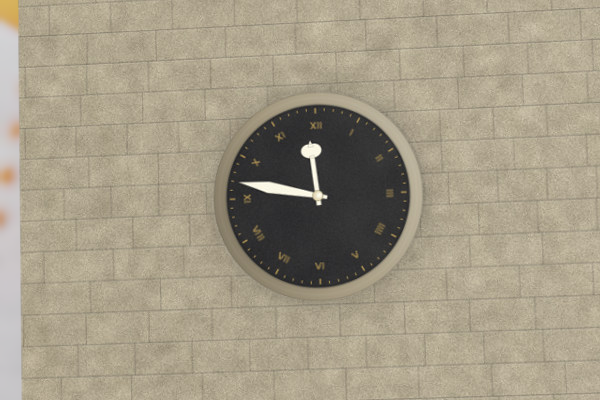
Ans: {"hour": 11, "minute": 47}
